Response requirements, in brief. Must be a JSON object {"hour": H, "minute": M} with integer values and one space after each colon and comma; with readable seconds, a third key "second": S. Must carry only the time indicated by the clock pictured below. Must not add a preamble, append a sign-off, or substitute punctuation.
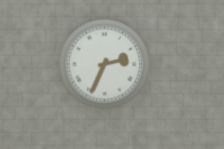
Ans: {"hour": 2, "minute": 34}
